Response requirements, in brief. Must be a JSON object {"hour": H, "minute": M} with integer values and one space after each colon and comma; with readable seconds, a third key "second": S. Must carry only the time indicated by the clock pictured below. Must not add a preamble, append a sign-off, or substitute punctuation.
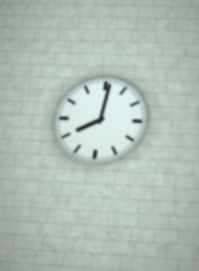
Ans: {"hour": 8, "minute": 1}
